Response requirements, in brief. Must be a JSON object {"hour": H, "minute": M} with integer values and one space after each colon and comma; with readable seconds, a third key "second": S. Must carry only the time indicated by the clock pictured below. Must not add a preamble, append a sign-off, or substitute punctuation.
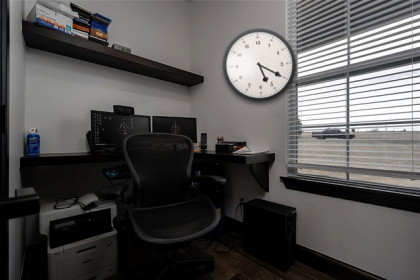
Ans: {"hour": 5, "minute": 20}
